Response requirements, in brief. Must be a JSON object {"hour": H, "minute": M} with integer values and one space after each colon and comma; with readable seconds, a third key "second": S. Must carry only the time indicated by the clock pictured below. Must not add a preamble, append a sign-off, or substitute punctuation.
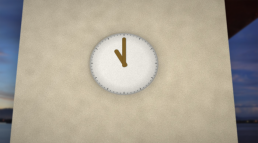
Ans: {"hour": 11, "minute": 0}
